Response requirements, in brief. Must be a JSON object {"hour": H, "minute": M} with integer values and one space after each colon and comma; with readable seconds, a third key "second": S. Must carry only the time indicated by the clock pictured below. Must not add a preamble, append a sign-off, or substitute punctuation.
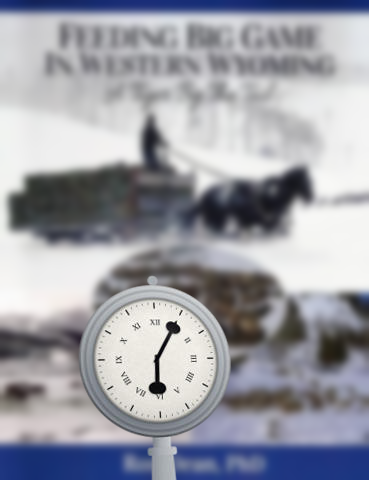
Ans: {"hour": 6, "minute": 5}
